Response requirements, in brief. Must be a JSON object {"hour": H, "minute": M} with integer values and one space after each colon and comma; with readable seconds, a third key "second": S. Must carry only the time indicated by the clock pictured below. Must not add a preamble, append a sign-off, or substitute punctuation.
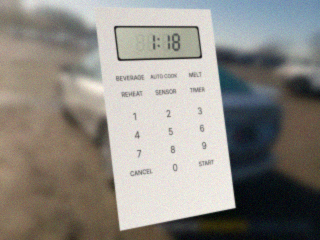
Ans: {"hour": 1, "minute": 18}
